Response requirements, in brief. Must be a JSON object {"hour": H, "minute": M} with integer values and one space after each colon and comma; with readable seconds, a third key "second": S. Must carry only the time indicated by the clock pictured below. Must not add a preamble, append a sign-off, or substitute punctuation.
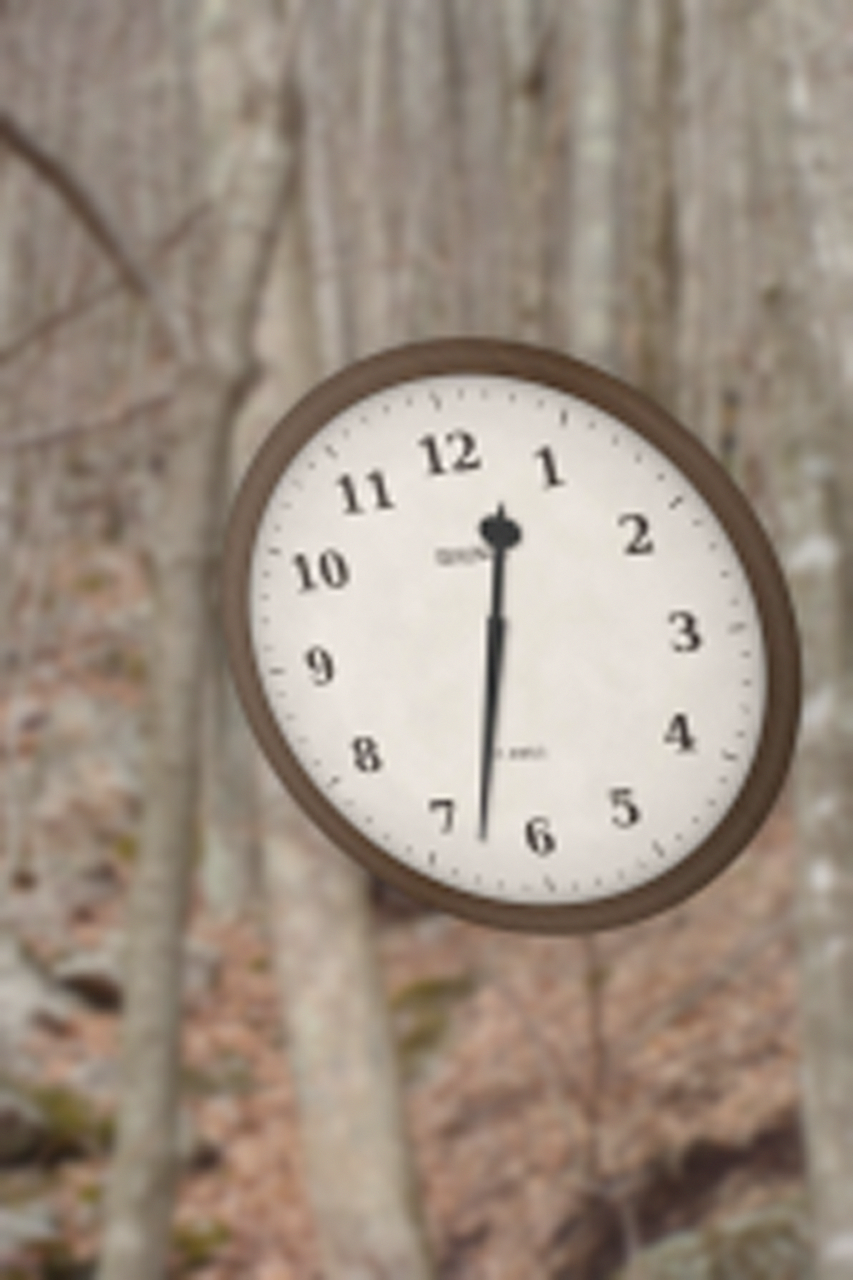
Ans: {"hour": 12, "minute": 33}
